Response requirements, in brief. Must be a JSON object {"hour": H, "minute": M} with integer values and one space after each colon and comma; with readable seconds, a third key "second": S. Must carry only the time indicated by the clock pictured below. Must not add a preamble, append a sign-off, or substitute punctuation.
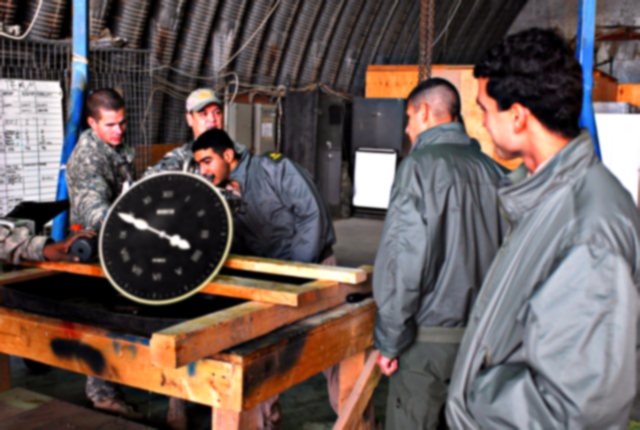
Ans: {"hour": 3, "minute": 49}
